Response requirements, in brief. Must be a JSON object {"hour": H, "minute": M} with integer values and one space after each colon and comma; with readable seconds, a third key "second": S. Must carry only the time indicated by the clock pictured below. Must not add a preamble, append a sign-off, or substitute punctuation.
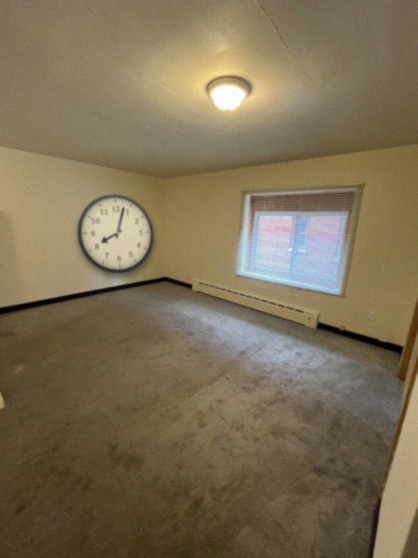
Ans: {"hour": 8, "minute": 3}
